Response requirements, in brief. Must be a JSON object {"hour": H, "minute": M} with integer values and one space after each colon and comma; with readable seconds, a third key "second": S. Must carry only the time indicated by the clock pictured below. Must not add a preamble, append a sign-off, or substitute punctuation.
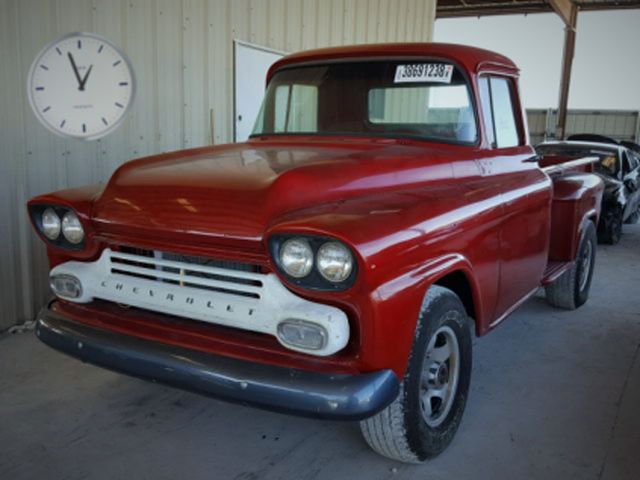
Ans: {"hour": 12, "minute": 57}
